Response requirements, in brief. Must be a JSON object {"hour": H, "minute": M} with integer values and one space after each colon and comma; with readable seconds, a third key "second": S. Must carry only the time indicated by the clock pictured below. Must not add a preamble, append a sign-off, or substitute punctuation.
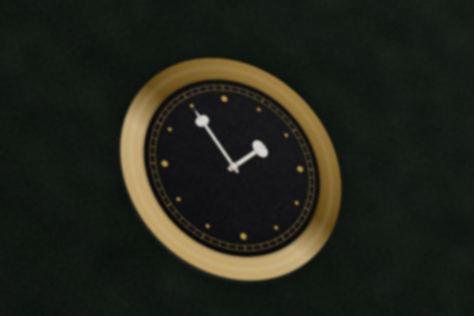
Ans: {"hour": 1, "minute": 55}
